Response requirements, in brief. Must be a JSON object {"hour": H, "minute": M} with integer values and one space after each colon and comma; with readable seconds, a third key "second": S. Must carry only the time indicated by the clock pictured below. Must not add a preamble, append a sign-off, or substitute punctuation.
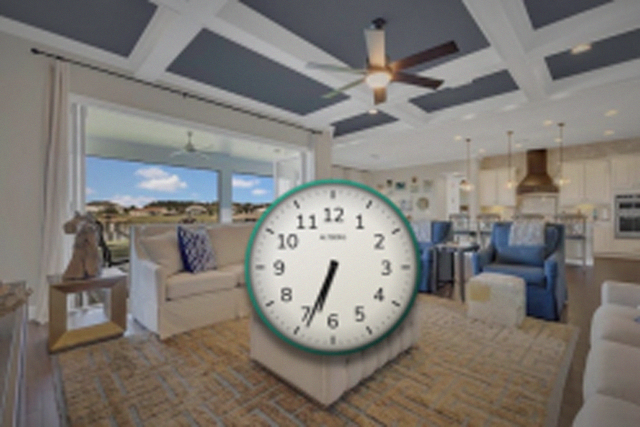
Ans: {"hour": 6, "minute": 34}
